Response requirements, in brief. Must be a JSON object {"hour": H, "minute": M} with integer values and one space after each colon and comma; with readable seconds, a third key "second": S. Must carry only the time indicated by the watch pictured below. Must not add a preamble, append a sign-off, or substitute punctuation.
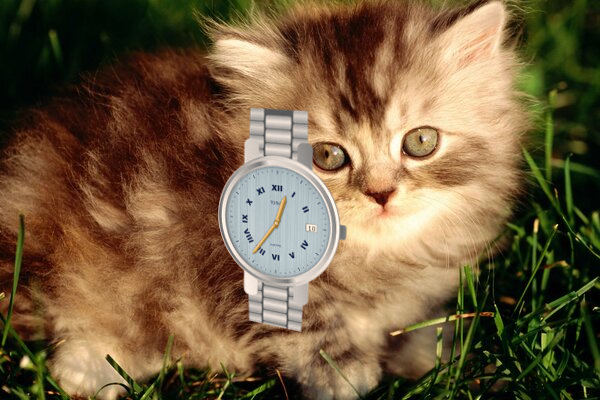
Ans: {"hour": 12, "minute": 36}
